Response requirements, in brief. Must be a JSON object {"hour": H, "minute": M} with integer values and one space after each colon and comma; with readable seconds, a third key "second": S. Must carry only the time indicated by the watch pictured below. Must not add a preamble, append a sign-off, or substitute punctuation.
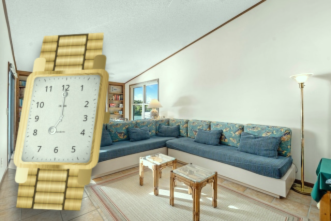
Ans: {"hour": 7, "minute": 0}
